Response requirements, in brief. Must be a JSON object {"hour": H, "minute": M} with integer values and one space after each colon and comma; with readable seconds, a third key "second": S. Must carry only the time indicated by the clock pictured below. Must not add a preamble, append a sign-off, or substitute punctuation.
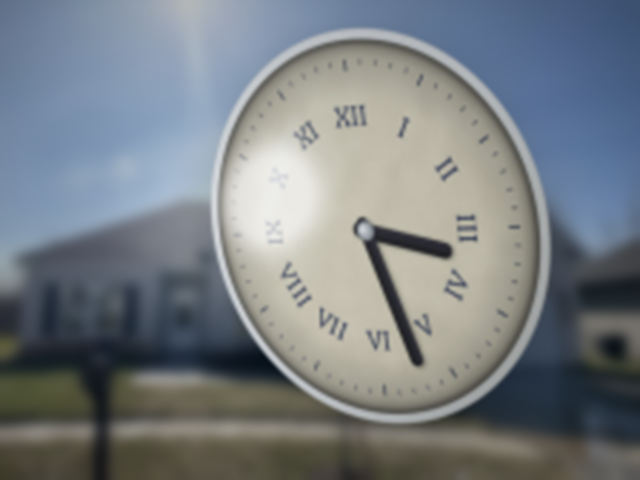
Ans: {"hour": 3, "minute": 27}
